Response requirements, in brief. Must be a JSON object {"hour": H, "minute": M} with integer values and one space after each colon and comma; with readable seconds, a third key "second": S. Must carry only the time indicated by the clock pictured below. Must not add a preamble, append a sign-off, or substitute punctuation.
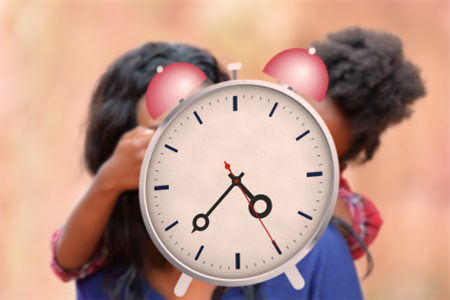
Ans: {"hour": 4, "minute": 37, "second": 25}
